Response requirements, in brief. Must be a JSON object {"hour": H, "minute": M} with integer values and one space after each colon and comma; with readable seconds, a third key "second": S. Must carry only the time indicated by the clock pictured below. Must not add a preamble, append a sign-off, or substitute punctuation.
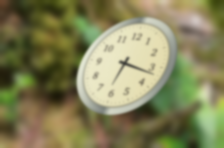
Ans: {"hour": 6, "minute": 17}
